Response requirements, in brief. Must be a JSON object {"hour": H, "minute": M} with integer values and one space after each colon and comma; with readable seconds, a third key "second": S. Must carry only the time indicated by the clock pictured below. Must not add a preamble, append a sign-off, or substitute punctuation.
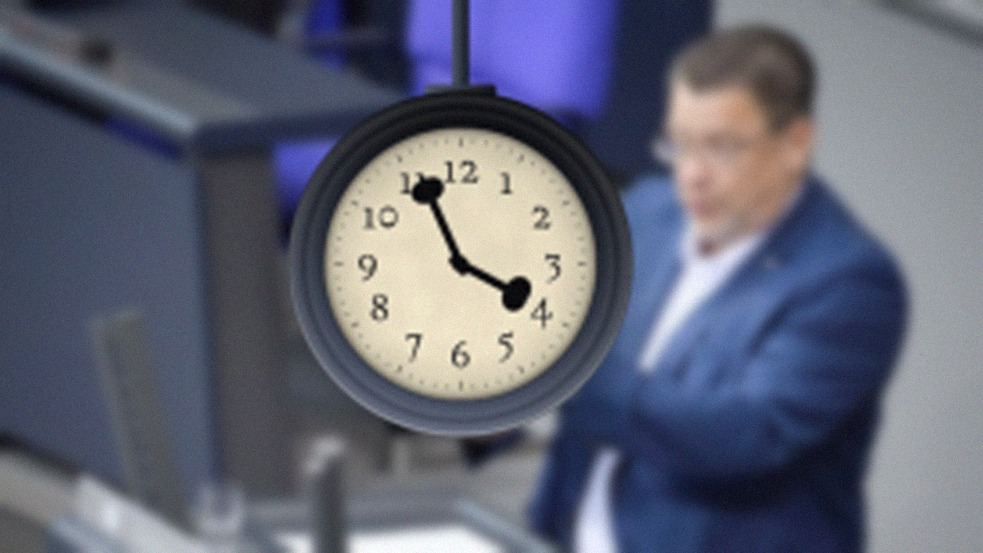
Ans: {"hour": 3, "minute": 56}
